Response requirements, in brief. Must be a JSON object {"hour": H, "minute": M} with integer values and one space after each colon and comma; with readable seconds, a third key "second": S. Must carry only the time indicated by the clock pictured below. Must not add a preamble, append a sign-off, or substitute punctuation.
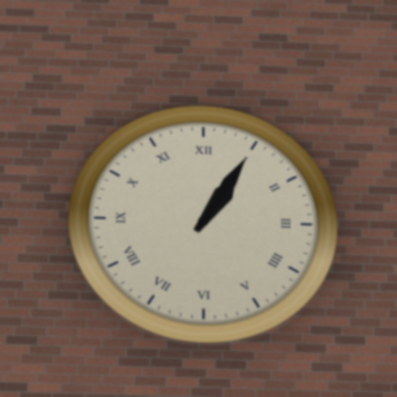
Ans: {"hour": 1, "minute": 5}
